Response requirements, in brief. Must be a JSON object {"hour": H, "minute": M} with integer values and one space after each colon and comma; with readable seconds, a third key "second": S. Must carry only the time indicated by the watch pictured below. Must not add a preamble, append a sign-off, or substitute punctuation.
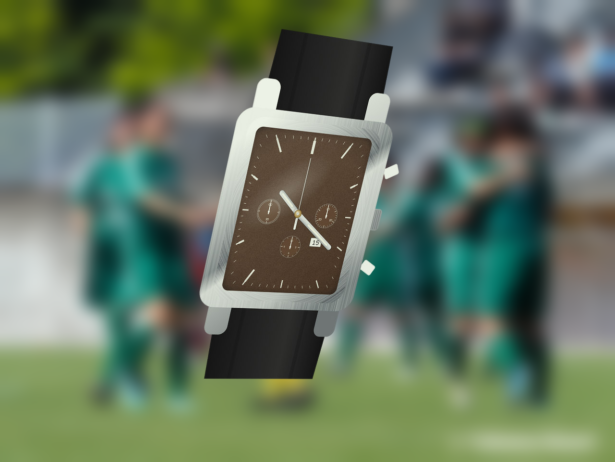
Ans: {"hour": 10, "minute": 21}
